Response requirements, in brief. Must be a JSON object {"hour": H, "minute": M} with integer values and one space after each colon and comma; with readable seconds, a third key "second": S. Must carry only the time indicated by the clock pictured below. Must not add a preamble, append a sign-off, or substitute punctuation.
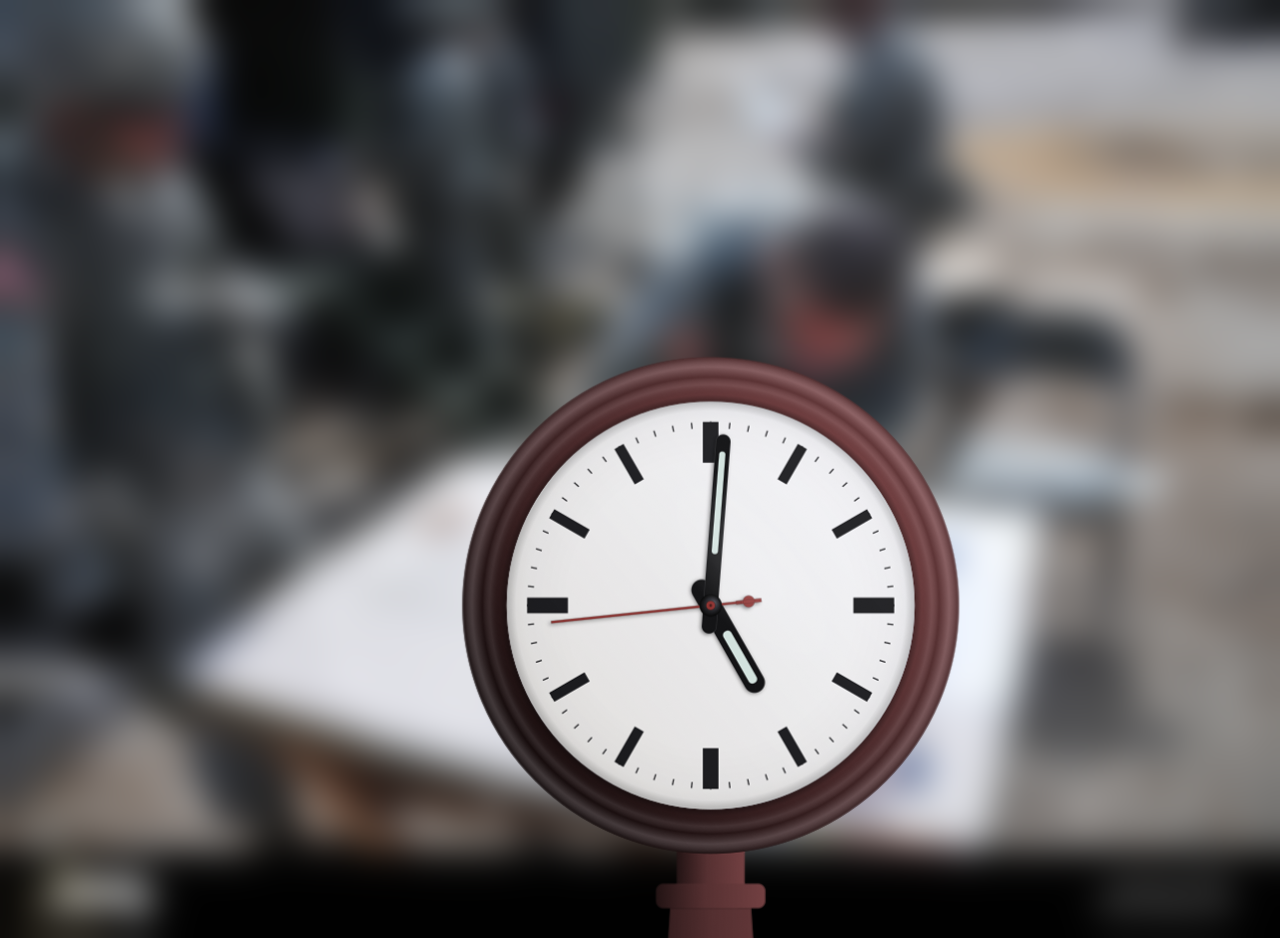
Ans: {"hour": 5, "minute": 0, "second": 44}
